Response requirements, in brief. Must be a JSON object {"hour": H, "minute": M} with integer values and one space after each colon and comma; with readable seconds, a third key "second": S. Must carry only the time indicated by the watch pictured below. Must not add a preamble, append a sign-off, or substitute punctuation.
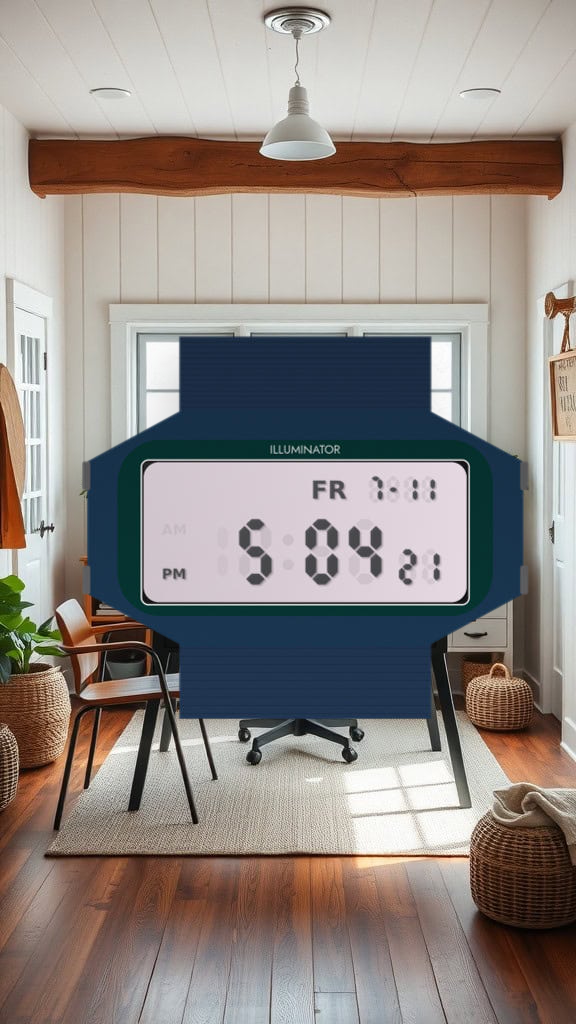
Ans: {"hour": 5, "minute": 4, "second": 21}
